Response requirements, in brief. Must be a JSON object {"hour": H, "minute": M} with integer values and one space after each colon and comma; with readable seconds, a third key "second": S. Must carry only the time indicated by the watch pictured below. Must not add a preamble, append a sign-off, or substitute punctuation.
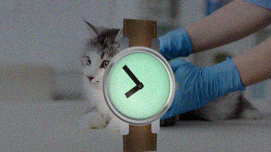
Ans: {"hour": 7, "minute": 53}
